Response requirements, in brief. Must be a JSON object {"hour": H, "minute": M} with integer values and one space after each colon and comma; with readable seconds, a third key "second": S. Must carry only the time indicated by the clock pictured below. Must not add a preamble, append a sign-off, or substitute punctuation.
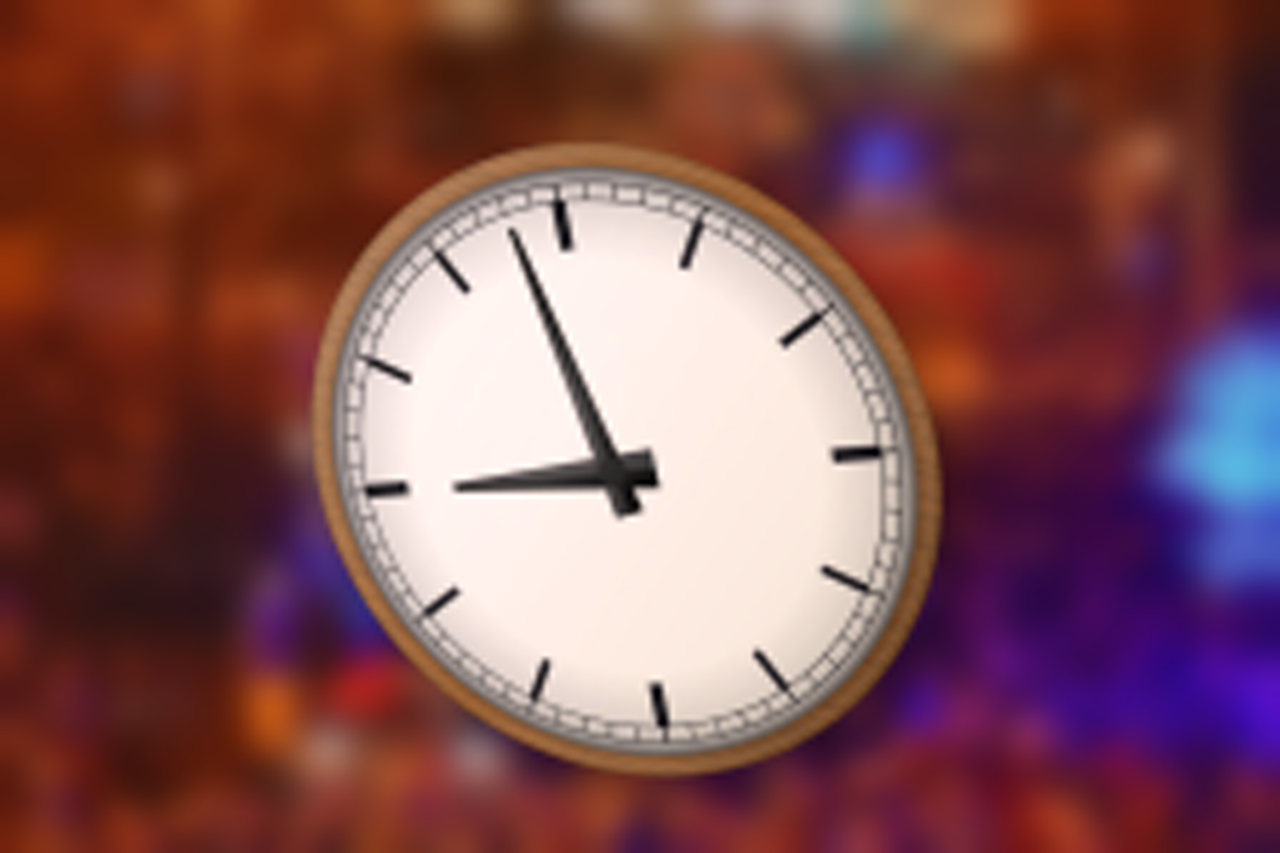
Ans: {"hour": 8, "minute": 58}
